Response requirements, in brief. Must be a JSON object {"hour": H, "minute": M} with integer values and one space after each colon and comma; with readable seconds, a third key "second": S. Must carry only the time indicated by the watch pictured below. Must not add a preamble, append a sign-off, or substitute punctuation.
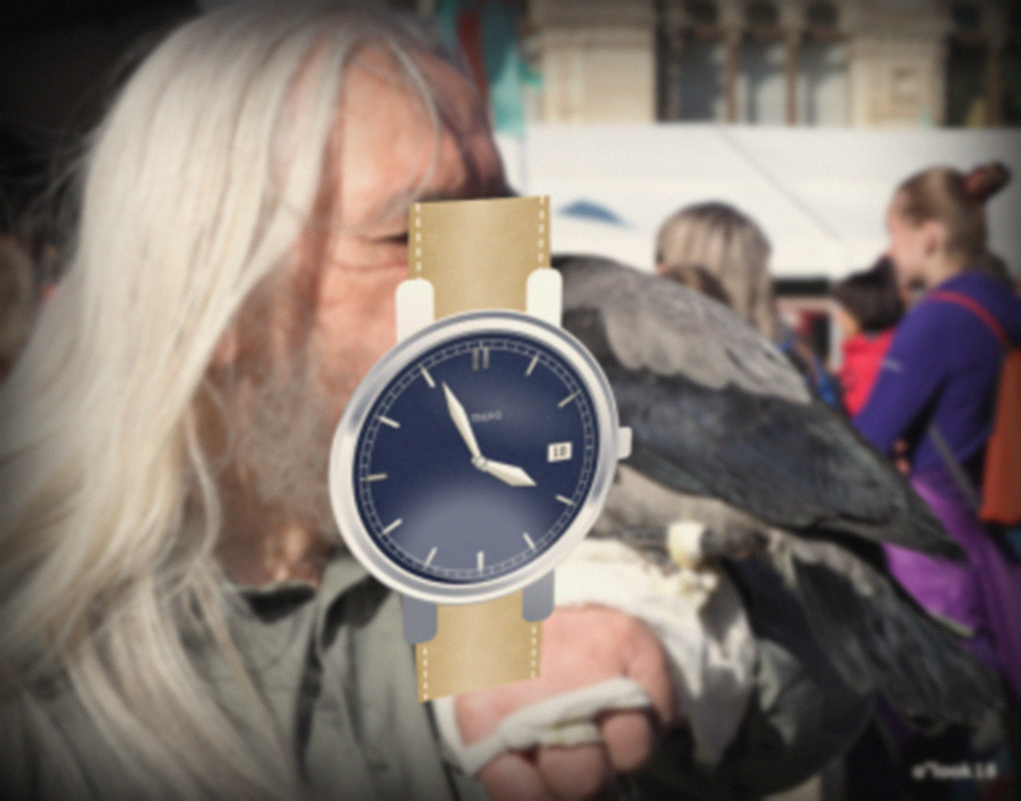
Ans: {"hour": 3, "minute": 56}
